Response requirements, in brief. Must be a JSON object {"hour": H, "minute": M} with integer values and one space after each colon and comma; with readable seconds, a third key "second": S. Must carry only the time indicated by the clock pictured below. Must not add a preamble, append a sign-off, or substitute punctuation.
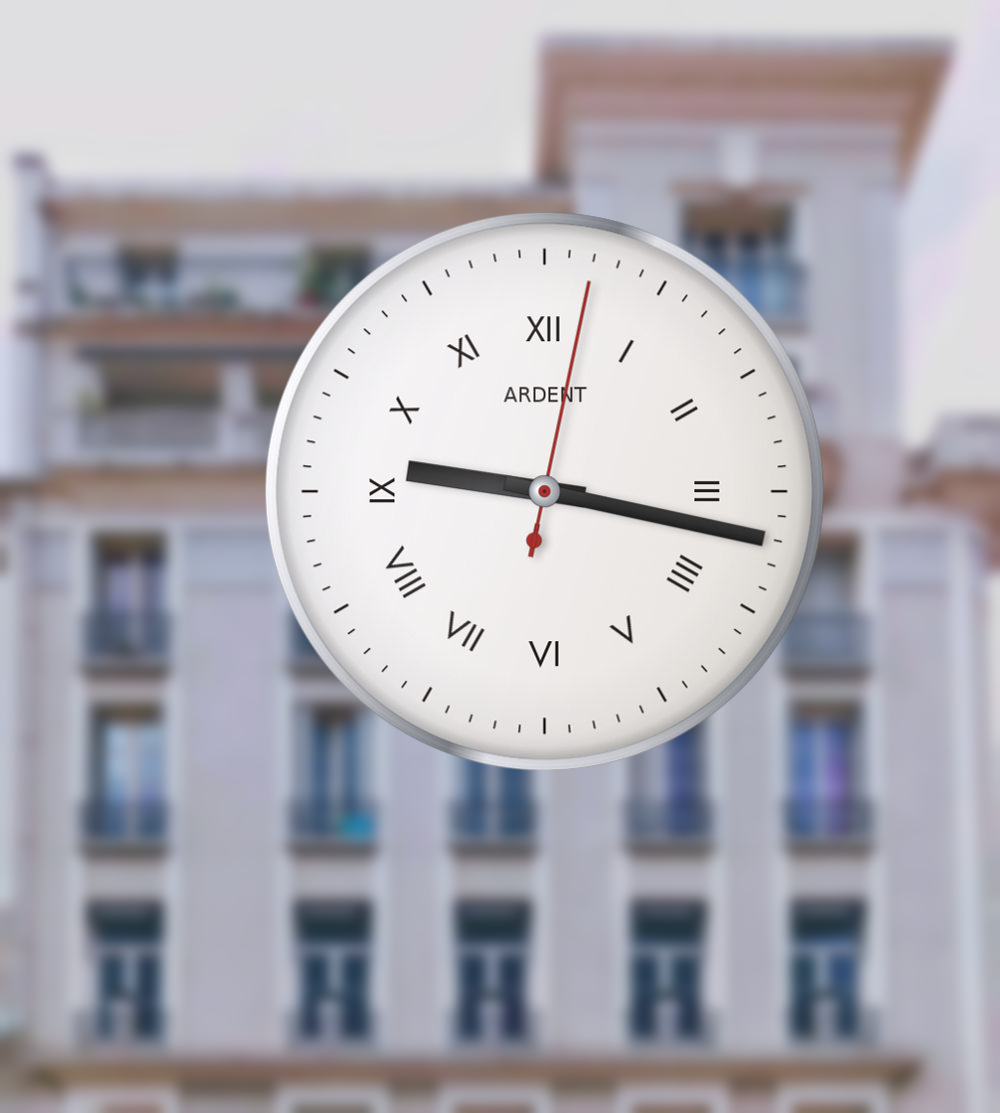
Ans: {"hour": 9, "minute": 17, "second": 2}
